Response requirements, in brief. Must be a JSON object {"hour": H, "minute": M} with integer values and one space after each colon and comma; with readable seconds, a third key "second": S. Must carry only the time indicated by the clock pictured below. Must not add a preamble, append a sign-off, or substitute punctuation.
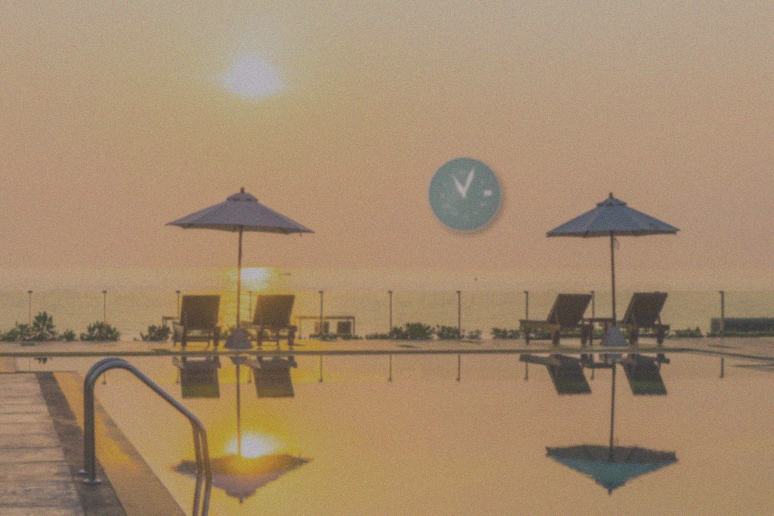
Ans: {"hour": 11, "minute": 4}
